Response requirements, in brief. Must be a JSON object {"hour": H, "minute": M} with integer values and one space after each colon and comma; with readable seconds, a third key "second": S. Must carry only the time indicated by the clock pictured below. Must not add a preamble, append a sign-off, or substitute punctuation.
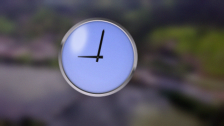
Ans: {"hour": 9, "minute": 2}
